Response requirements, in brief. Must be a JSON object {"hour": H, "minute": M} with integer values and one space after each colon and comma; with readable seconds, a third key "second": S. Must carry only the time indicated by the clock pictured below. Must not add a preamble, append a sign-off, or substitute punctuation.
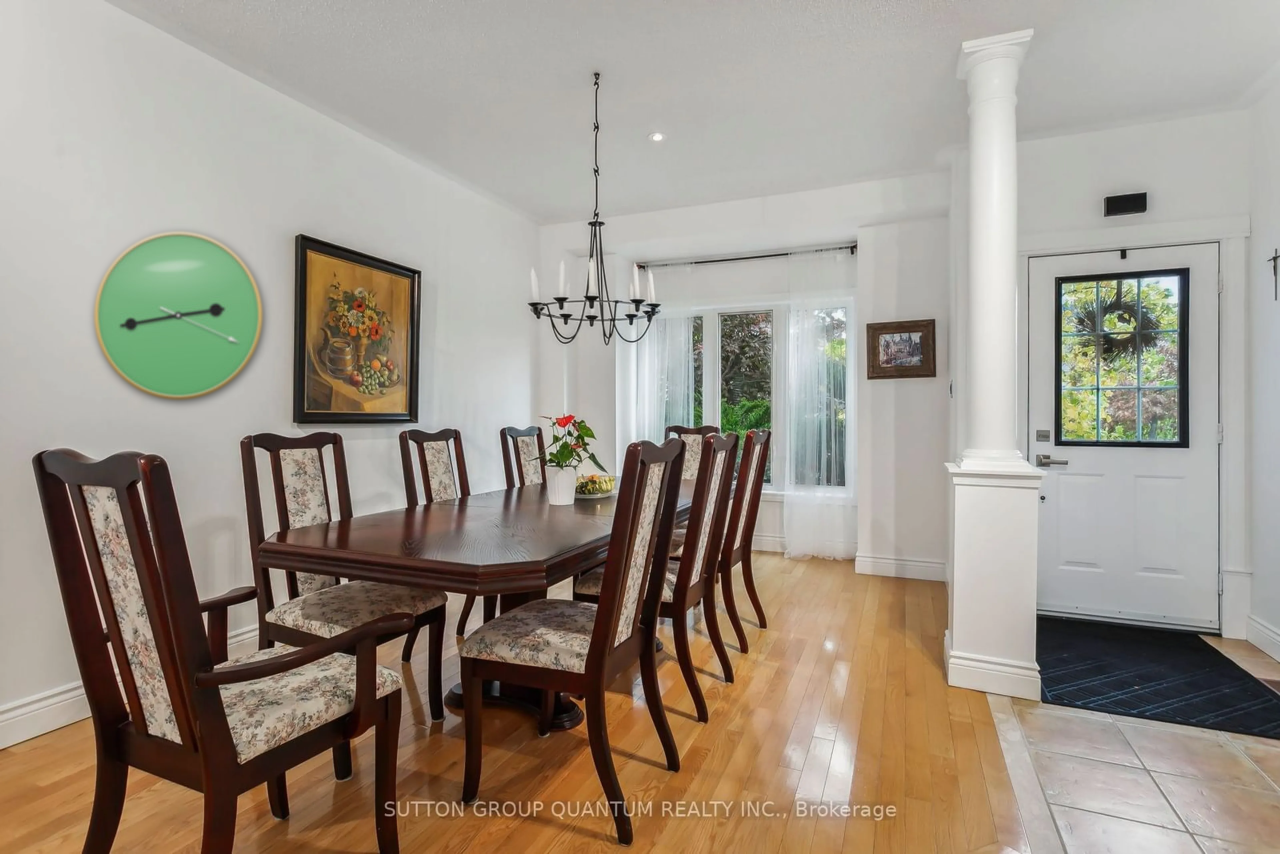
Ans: {"hour": 2, "minute": 43, "second": 19}
